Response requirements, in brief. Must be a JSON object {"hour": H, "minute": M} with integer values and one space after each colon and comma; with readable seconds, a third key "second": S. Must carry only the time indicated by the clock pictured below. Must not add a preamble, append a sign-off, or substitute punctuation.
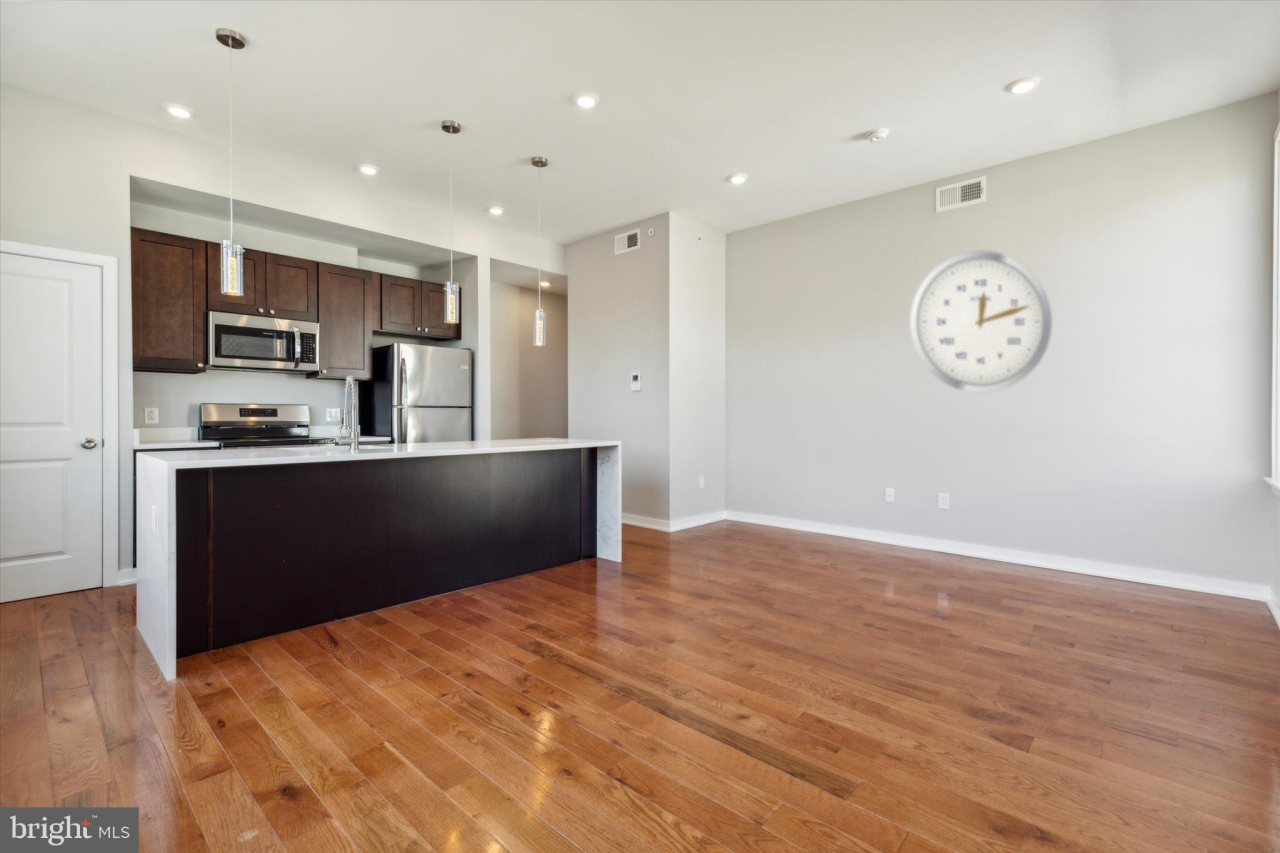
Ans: {"hour": 12, "minute": 12}
